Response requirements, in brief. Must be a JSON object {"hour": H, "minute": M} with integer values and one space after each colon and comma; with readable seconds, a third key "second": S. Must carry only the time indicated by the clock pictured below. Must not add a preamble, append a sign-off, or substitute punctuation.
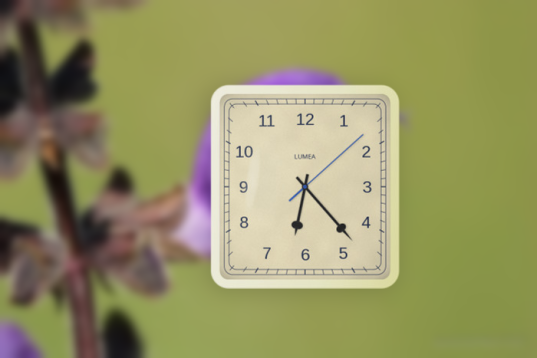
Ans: {"hour": 6, "minute": 23, "second": 8}
